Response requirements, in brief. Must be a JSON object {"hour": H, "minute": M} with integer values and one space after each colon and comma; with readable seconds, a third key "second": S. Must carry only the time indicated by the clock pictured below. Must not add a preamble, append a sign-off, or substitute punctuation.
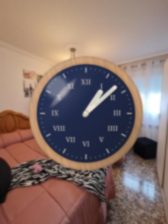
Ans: {"hour": 1, "minute": 8}
